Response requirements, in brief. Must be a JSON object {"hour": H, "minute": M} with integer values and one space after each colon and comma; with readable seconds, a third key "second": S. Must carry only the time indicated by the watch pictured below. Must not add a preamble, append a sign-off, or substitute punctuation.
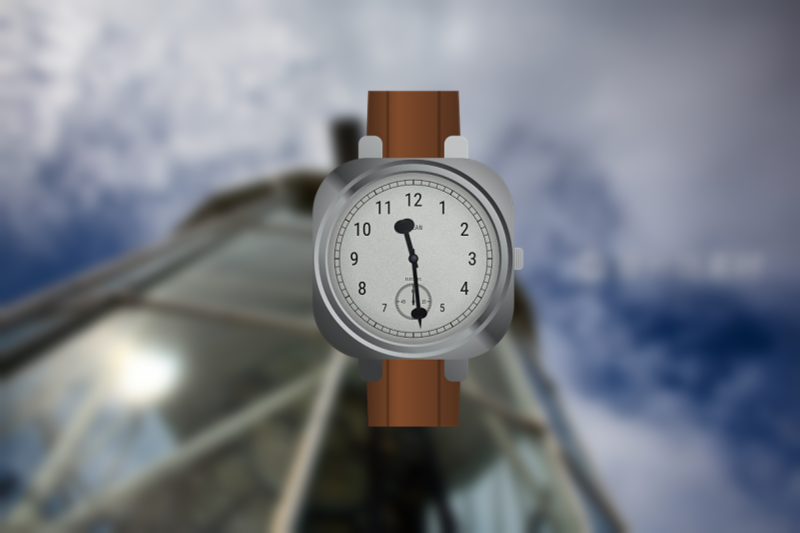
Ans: {"hour": 11, "minute": 29}
